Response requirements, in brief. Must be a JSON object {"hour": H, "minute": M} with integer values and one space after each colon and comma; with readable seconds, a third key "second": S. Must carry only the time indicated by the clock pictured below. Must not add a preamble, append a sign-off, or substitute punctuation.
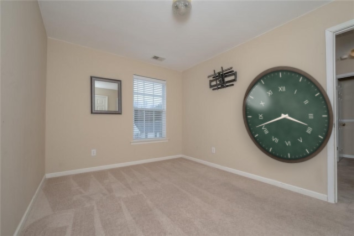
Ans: {"hour": 3, "minute": 42}
